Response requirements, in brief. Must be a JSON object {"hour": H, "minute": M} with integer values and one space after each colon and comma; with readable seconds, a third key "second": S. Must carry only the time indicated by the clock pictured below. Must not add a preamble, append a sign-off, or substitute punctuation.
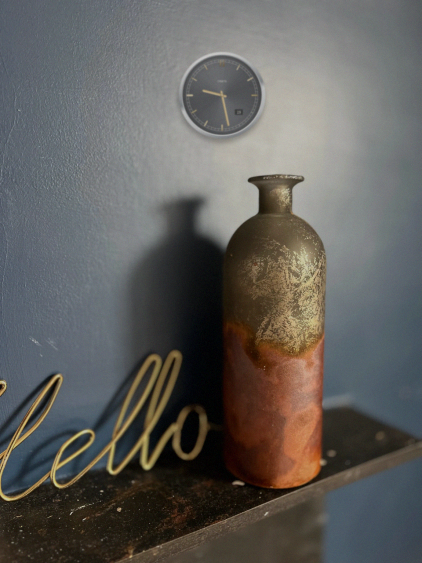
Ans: {"hour": 9, "minute": 28}
